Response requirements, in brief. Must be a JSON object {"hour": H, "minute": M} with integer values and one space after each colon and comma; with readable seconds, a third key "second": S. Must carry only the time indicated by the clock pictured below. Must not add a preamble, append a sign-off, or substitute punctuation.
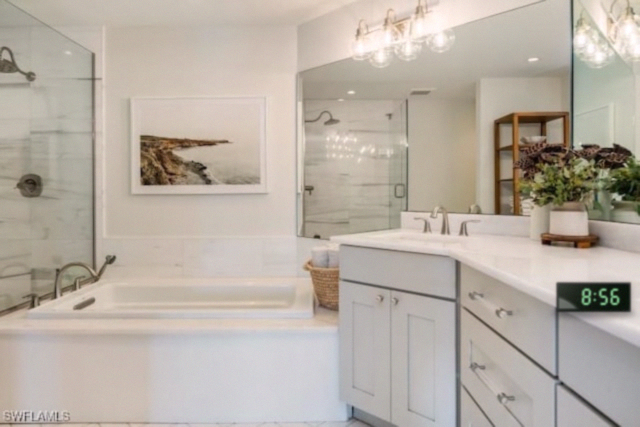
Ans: {"hour": 8, "minute": 56}
